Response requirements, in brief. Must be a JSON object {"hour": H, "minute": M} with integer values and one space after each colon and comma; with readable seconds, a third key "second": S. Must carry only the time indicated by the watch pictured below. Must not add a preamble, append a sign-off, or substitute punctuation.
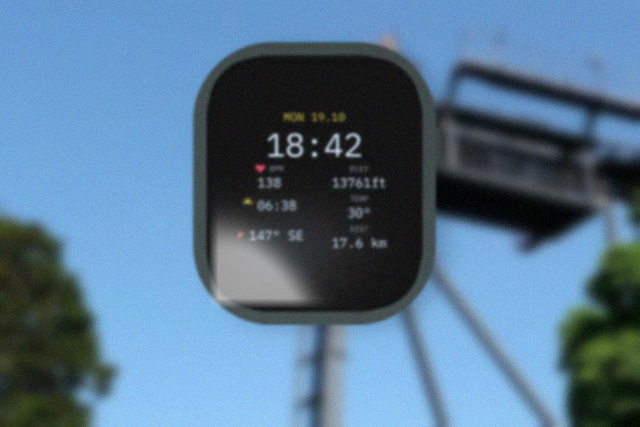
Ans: {"hour": 18, "minute": 42}
